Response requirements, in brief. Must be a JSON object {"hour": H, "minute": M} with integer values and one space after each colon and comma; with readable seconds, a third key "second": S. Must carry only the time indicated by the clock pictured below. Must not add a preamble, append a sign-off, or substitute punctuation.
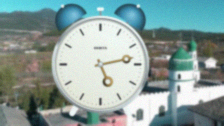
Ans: {"hour": 5, "minute": 13}
